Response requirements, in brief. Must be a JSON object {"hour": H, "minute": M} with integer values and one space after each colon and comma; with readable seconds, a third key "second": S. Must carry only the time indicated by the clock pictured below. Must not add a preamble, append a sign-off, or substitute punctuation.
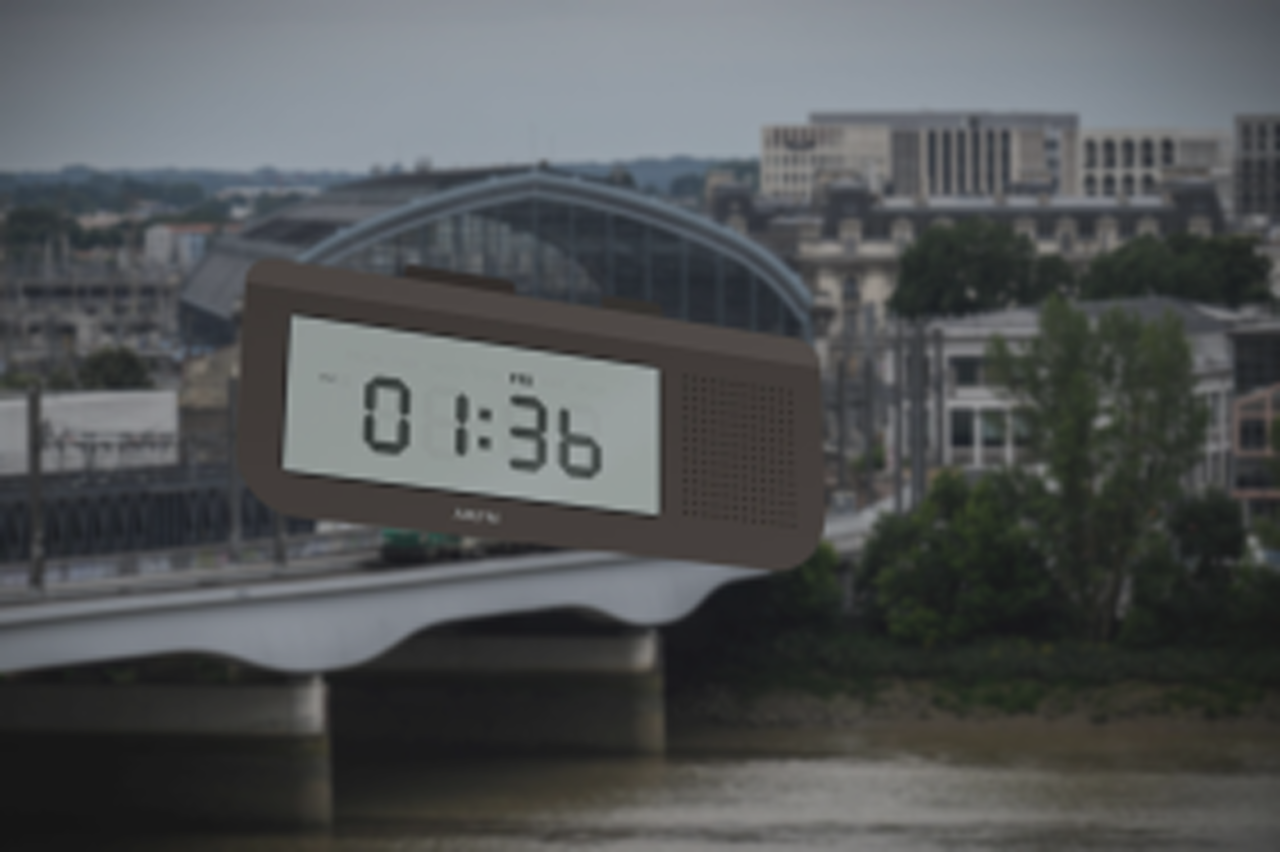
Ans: {"hour": 1, "minute": 36}
